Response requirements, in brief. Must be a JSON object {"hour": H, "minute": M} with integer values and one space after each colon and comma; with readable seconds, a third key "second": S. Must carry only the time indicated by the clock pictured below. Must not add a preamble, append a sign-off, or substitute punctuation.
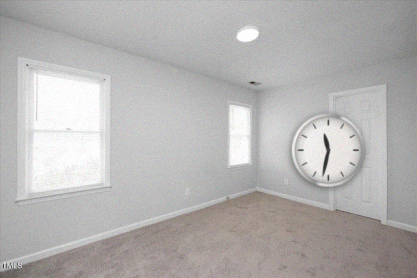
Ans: {"hour": 11, "minute": 32}
